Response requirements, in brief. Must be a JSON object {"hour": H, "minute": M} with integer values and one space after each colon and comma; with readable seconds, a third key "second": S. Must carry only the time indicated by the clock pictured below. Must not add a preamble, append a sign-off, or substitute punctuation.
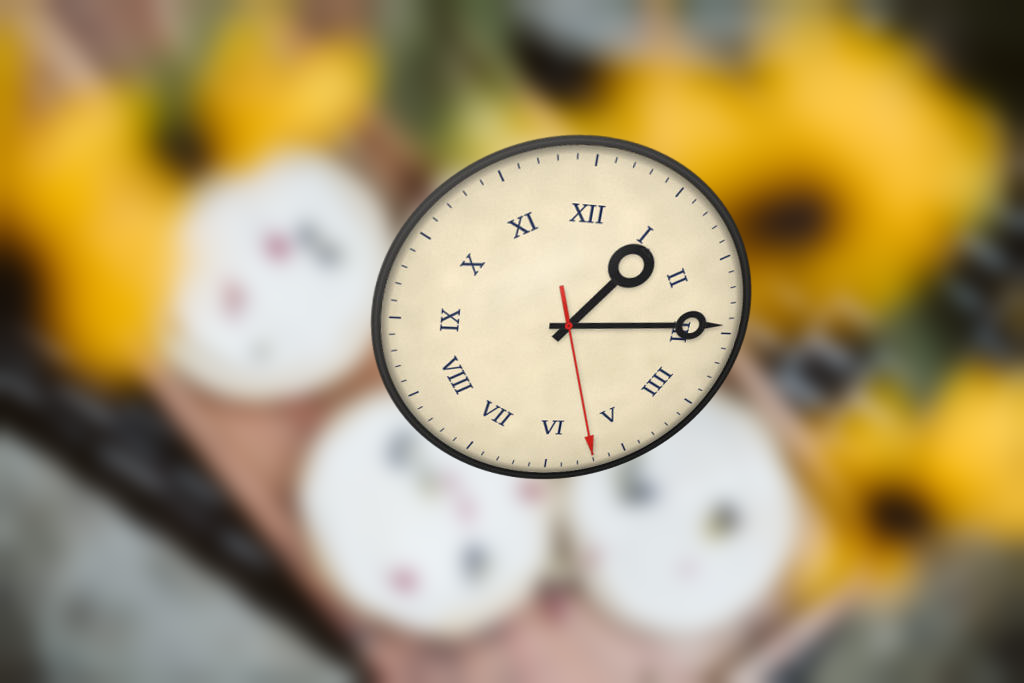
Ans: {"hour": 1, "minute": 14, "second": 27}
